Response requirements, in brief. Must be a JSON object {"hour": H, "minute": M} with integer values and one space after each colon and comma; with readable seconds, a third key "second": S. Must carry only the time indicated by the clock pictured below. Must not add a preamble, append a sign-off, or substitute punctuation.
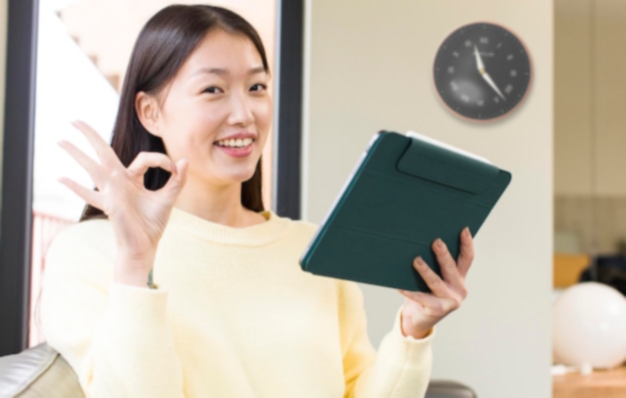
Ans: {"hour": 11, "minute": 23}
